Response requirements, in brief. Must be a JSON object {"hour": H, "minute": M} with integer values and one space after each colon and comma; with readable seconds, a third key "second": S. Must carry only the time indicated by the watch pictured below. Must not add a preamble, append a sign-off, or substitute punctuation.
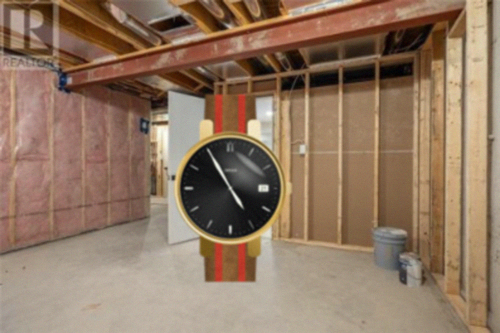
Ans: {"hour": 4, "minute": 55}
